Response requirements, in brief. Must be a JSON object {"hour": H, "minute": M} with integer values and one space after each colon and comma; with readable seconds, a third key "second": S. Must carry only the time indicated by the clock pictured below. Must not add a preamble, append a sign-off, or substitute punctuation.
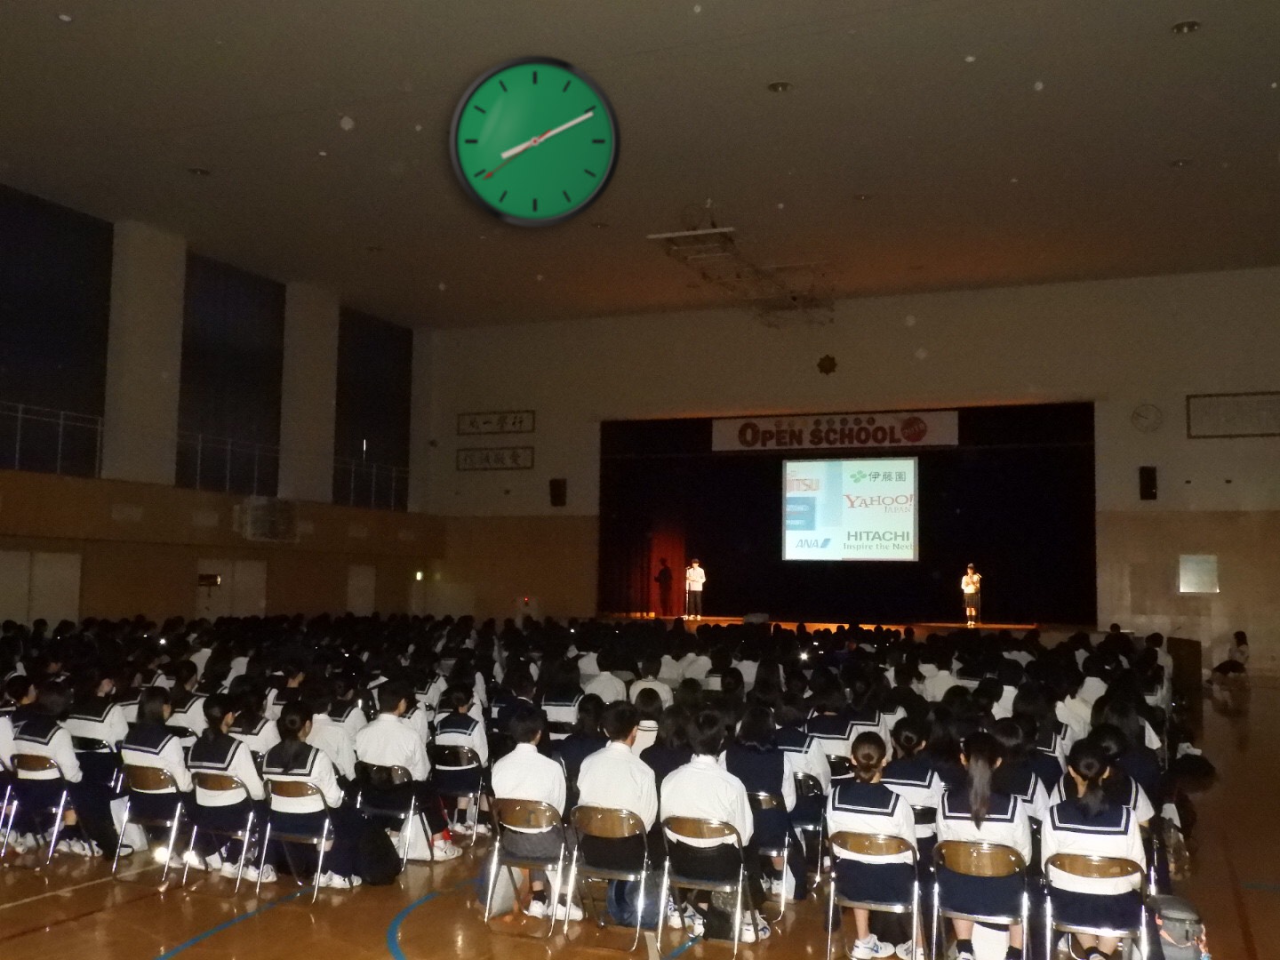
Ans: {"hour": 8, "minute": 10, "second": 39}
